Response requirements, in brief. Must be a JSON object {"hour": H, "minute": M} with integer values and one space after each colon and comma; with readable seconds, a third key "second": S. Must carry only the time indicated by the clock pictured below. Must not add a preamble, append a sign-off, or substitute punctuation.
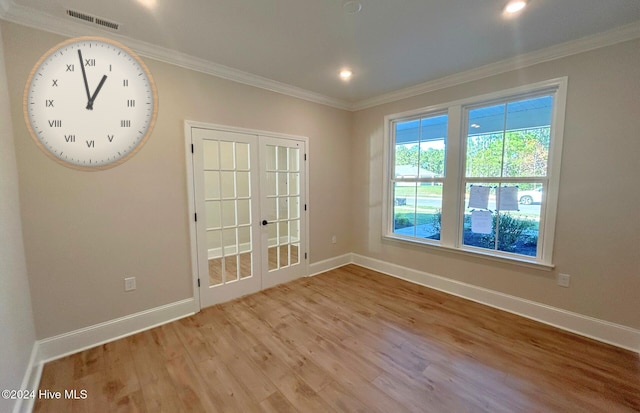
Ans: {"hour": 12, "minute": 58}
